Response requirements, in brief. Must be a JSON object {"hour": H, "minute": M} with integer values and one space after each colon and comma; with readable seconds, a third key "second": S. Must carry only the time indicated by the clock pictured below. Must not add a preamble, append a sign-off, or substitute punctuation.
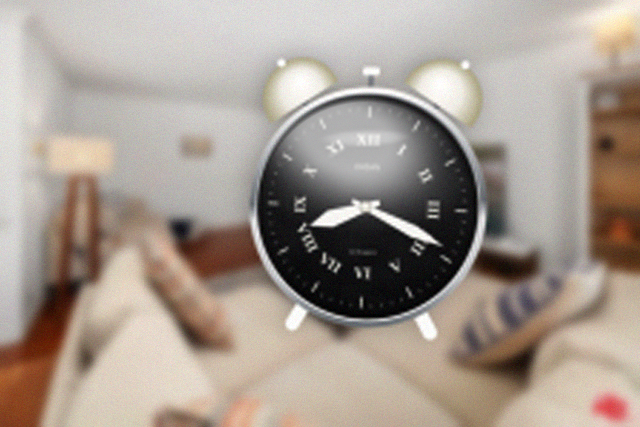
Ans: {"hour": 8, "minute": 19}
